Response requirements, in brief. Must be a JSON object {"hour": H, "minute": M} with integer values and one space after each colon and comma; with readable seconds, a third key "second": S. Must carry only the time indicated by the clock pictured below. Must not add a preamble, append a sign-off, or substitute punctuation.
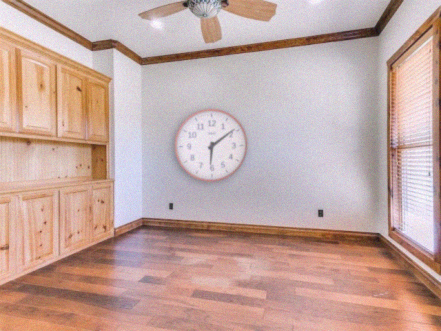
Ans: {"hour": 6, "minute": 9}
